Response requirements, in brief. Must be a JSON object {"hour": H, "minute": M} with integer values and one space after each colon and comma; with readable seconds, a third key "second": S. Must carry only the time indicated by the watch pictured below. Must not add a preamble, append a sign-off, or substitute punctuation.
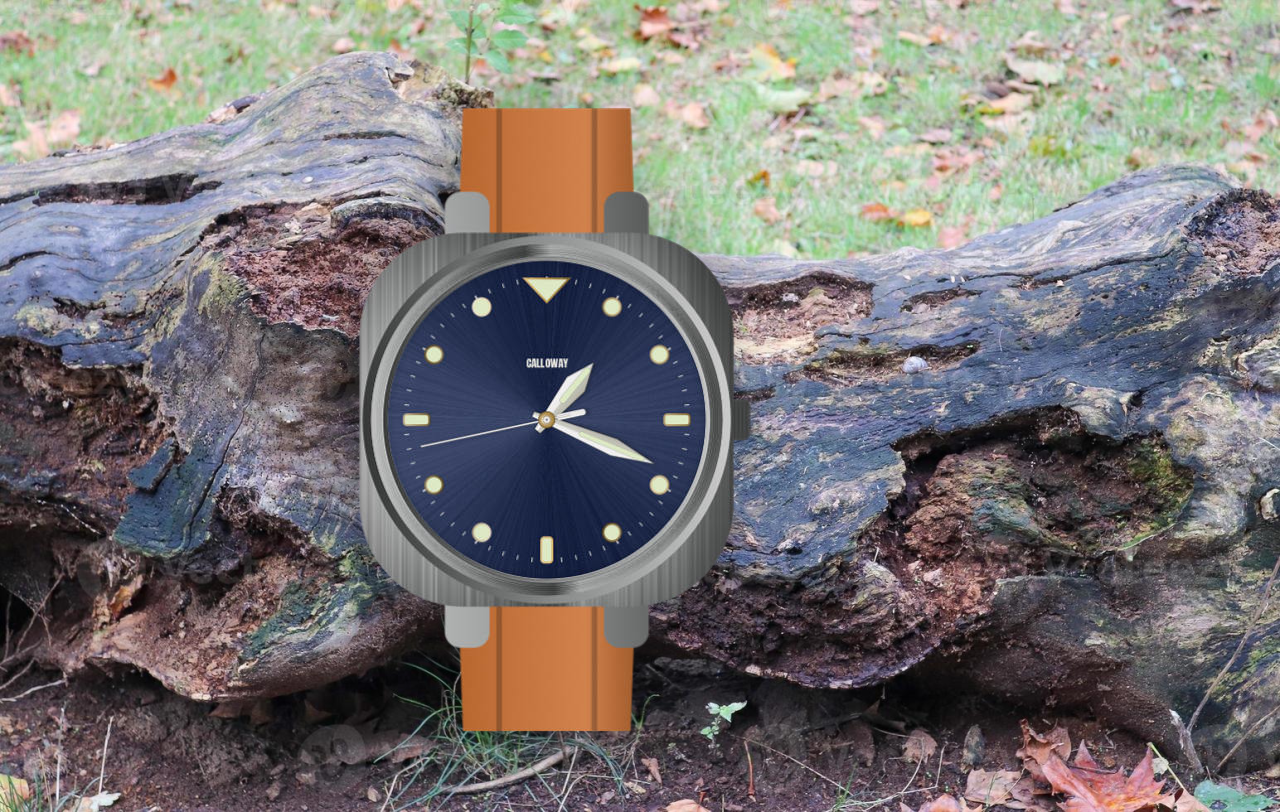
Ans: {"hour": 1, "minute": 18, "second": 43}
